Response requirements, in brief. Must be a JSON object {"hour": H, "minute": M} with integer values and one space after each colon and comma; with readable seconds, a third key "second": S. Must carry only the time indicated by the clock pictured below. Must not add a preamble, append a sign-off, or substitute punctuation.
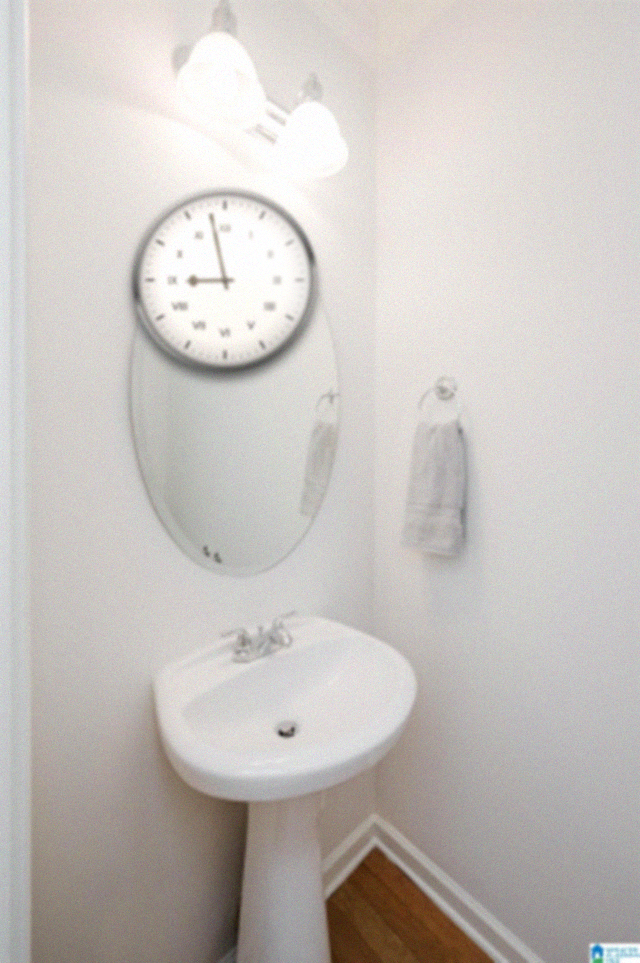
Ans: {"hour": 8, "minute": 58}
